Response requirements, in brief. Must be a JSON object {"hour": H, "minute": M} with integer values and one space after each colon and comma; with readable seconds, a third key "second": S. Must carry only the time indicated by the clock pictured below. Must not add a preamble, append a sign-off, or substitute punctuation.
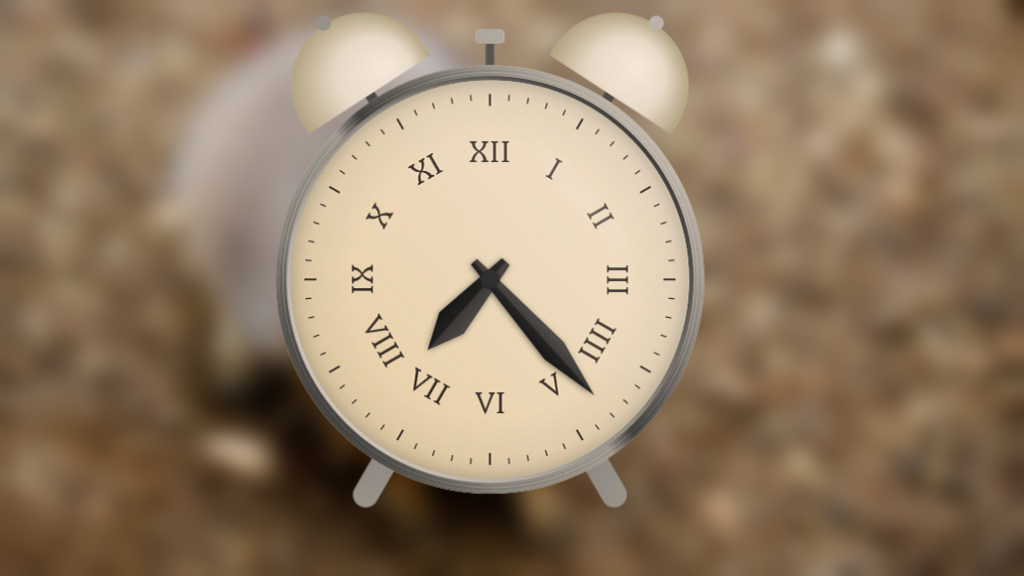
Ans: {"hour": 7, "minute": 23}
